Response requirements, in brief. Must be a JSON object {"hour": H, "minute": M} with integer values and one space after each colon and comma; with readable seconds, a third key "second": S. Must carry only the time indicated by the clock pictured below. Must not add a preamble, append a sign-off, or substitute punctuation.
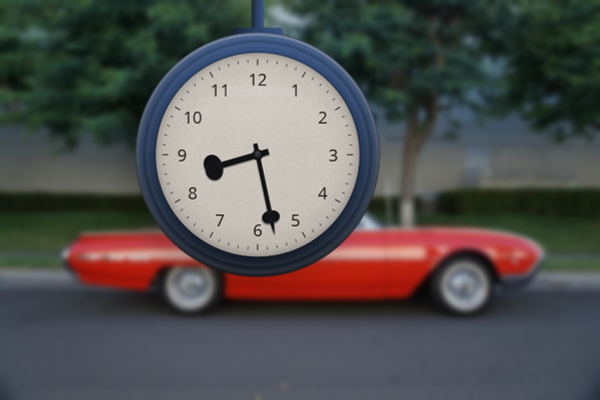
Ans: {"hour": 8, "minute": 28}
